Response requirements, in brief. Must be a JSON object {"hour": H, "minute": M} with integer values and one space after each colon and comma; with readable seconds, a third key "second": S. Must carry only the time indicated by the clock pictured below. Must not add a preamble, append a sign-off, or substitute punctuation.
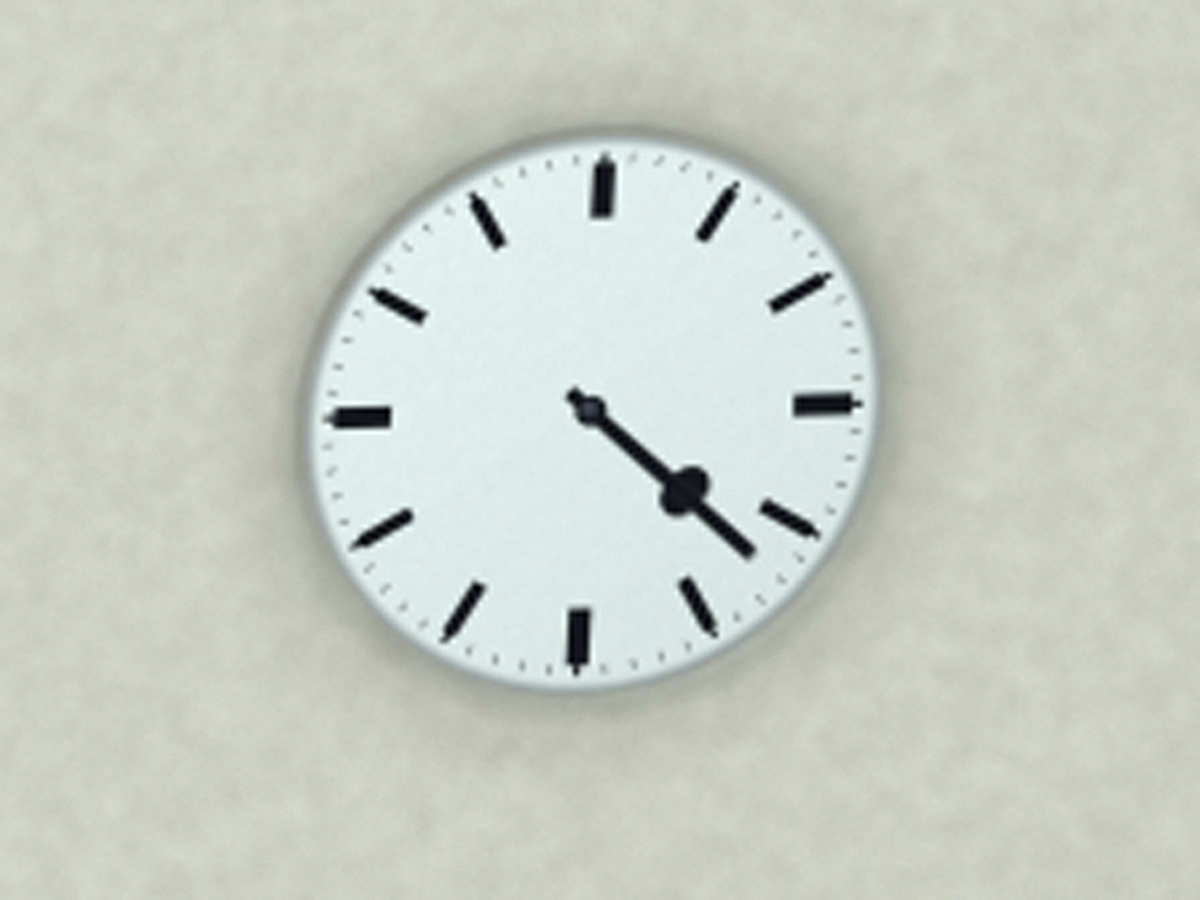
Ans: {"hour": 4, "minute": 22}
